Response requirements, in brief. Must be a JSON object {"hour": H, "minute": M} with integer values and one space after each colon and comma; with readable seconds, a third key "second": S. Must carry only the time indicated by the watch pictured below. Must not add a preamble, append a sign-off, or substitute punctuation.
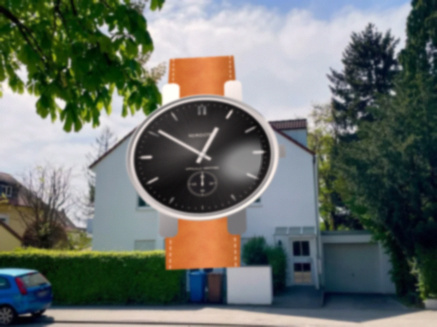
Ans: {"hour": 12, "minute": 51}
